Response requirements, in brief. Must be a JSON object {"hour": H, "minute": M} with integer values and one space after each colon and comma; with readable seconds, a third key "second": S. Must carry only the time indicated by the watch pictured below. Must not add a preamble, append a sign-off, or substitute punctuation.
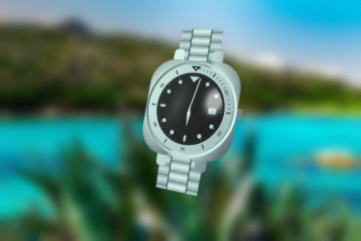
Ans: {"hour": 6, "minute": 2}
